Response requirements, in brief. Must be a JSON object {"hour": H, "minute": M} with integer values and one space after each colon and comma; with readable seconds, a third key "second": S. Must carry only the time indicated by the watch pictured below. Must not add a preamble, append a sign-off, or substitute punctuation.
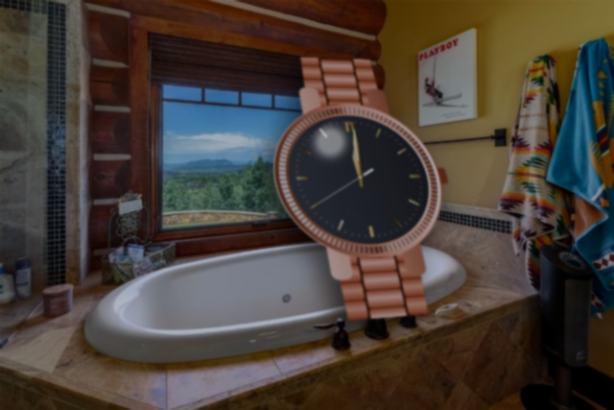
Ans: {"hour": 12, "minute": 0, "second": 40}
